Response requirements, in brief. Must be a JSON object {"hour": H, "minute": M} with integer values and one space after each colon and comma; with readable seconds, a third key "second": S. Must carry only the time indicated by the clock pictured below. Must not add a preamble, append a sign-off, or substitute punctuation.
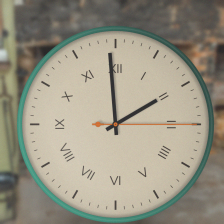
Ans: {"hour": 1, "minute": 59, "second": 15}
